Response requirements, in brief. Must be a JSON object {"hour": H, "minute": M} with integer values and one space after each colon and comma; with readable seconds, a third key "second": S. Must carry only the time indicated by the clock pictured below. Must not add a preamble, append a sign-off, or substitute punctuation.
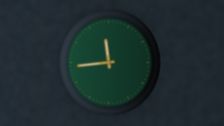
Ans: {"hour": 11, "minute": 44}
